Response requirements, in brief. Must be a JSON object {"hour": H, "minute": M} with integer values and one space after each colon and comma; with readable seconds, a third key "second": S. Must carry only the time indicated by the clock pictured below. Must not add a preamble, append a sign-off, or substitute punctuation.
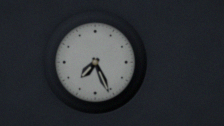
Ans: {"hour": 7, "minute": 26}
